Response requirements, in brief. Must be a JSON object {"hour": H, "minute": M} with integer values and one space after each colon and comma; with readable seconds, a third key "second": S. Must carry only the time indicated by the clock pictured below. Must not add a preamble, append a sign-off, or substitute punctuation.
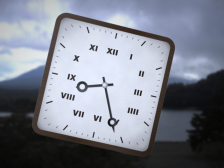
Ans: {"hour": 8, "minute": 26}
